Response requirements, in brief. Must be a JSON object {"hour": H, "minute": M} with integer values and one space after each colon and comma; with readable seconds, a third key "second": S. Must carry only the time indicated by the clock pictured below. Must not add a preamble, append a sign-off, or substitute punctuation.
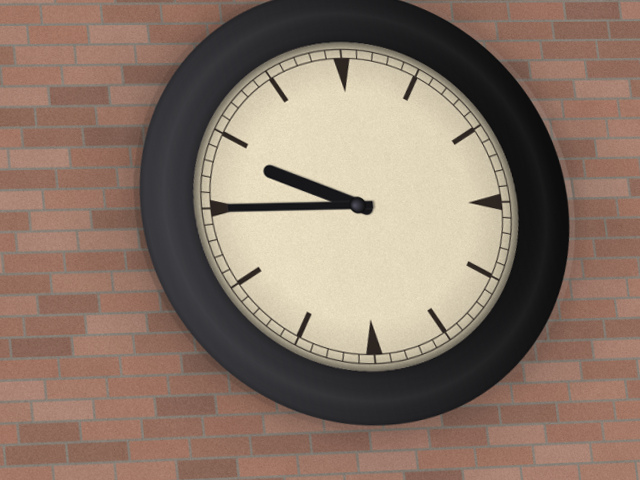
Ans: {"hour": 9, "minute": 45}
